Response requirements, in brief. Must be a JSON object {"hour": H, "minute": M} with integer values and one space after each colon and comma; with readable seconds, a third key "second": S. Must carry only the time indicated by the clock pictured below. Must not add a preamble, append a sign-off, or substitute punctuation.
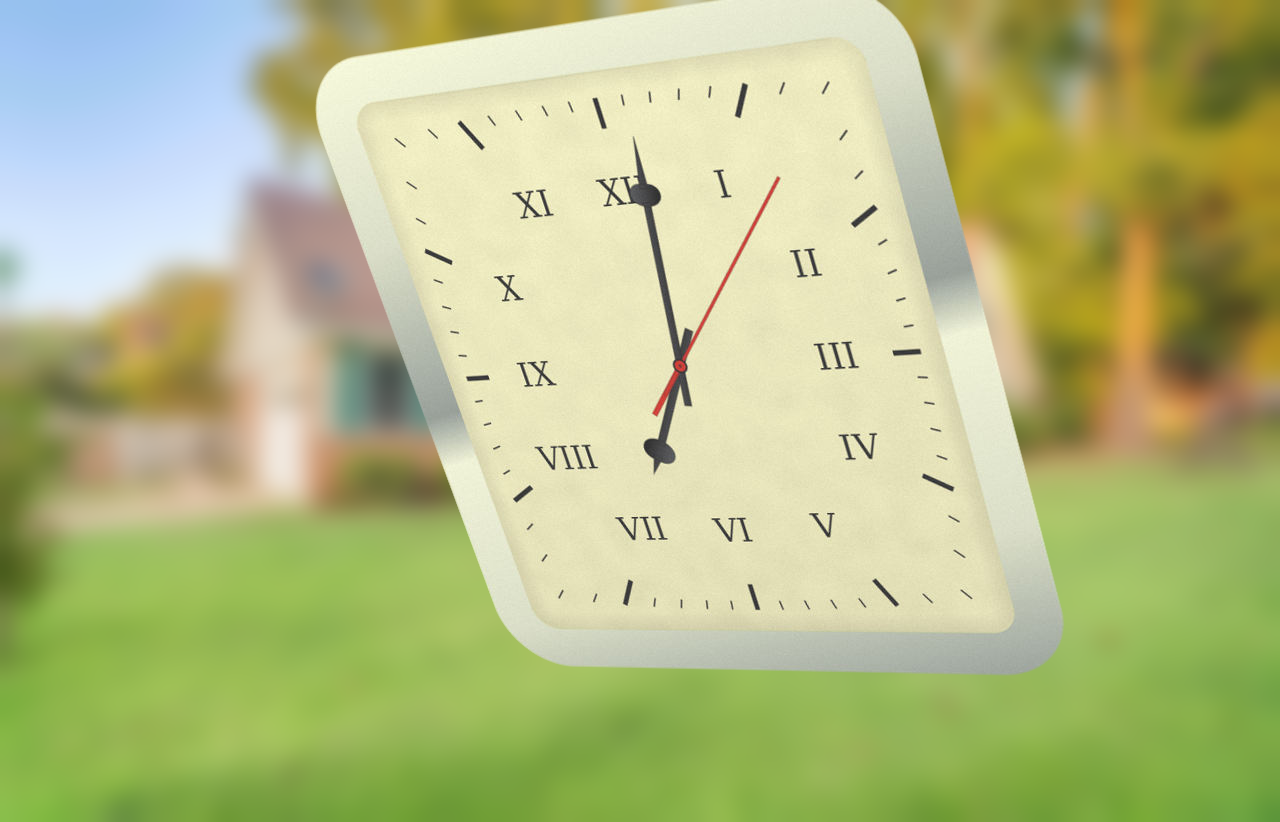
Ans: {"hour": 7, "minute": 1, "second": 7}
